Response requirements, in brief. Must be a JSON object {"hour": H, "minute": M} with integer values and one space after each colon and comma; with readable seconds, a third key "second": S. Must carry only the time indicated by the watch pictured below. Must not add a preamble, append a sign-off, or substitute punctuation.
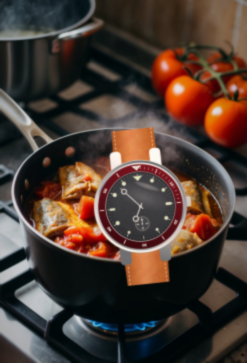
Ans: {"hour": 6, "minute": 53}
